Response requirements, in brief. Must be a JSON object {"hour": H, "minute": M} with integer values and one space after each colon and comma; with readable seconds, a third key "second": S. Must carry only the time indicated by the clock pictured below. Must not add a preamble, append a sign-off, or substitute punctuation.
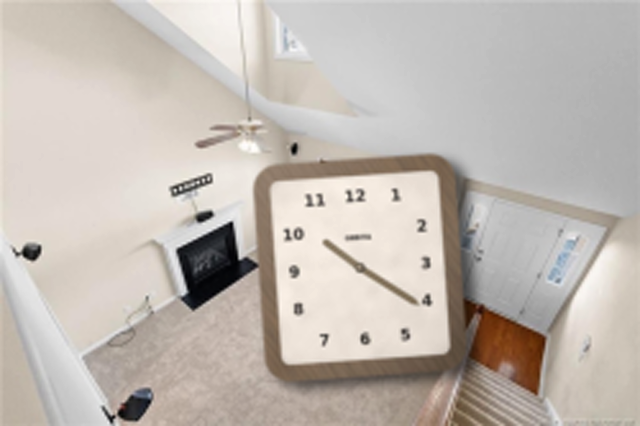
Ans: {"hour": 10, "minute": 21}
